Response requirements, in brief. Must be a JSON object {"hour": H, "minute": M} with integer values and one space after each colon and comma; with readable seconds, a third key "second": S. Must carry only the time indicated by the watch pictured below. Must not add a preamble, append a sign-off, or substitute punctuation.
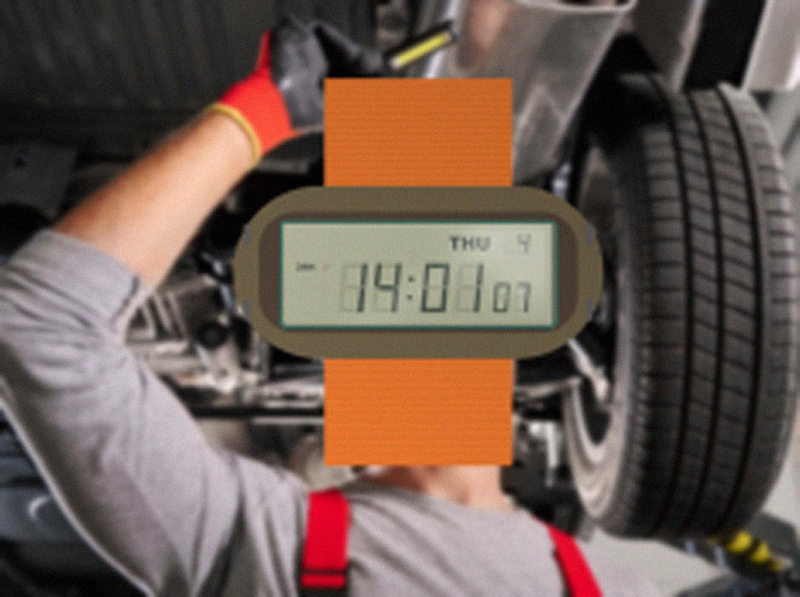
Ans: {"hour": 14, "minute": 1, "second": 7}
